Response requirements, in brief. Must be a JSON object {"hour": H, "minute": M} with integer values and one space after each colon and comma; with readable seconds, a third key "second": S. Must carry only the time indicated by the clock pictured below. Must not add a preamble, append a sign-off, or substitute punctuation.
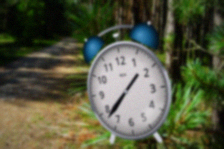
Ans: {"hour": 1, "minute": 38}
